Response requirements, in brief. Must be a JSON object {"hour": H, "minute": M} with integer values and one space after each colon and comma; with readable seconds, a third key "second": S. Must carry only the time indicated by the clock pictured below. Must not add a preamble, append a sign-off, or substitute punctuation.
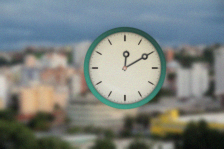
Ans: {"hour": 12, "minute": 10}
